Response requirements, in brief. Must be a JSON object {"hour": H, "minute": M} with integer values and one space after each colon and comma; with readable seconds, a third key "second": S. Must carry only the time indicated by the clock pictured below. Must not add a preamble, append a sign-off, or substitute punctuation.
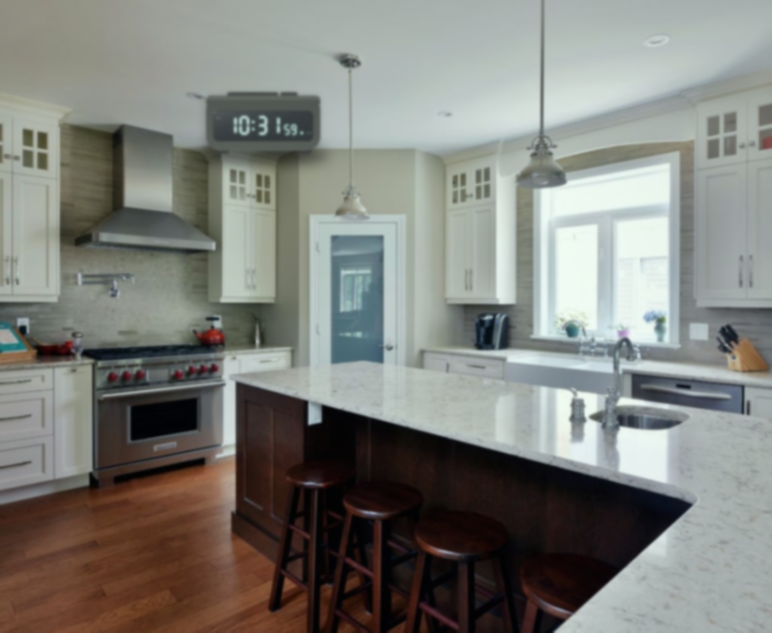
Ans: {"hour": 10, "minute": 31}
